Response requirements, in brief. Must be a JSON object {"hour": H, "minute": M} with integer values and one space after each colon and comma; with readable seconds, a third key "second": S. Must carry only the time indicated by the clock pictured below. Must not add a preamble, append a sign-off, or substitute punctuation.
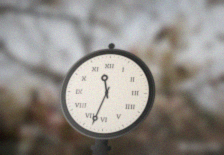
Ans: {"hour": 11, "minute": 33}
